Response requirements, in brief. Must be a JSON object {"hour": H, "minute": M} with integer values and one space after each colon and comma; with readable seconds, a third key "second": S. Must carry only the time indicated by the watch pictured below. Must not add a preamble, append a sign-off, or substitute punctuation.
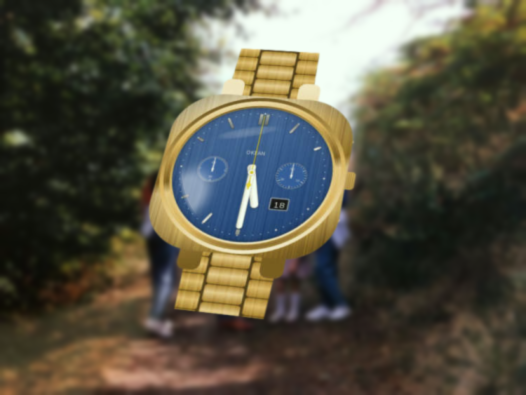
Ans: {"hour": 5, "minute": 30}
